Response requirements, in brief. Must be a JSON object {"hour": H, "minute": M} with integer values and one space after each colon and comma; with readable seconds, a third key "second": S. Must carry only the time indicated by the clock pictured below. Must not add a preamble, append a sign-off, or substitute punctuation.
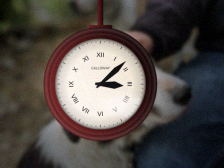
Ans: {"hour": 3, "minute": 8}
